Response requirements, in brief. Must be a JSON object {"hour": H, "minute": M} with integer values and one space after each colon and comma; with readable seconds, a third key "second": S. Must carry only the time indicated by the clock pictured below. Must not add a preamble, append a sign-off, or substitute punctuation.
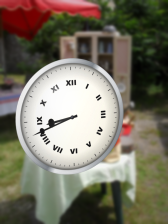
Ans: {"hour": 8, "minute": 42}
